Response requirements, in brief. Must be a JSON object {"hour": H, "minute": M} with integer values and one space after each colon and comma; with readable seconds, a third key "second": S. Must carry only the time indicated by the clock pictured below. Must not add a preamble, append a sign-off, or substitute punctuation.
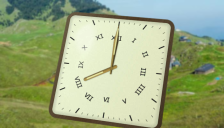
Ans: {"hour": 8, "minute": 0}
